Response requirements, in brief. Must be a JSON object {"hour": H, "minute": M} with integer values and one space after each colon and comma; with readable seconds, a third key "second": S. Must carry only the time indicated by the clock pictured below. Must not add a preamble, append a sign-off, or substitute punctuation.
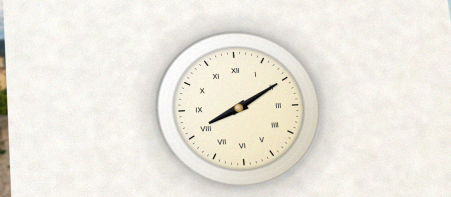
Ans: {"hour": 8, "minute": 10}
